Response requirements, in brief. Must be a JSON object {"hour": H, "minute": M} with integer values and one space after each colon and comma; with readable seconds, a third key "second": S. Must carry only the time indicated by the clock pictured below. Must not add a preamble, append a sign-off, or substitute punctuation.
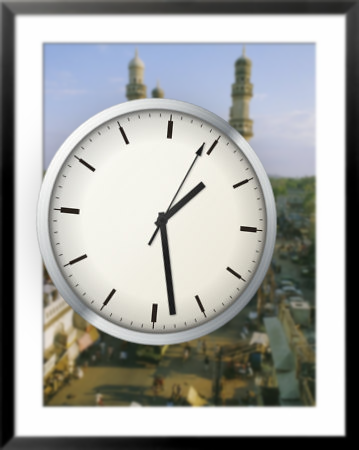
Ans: {"hour": 1, "minute": 28, "second": 4}
